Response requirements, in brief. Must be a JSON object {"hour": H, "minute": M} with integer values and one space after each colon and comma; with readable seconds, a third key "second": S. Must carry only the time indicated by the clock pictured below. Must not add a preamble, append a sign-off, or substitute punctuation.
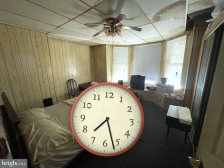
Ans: {"hour": 7, "minute": 27}
